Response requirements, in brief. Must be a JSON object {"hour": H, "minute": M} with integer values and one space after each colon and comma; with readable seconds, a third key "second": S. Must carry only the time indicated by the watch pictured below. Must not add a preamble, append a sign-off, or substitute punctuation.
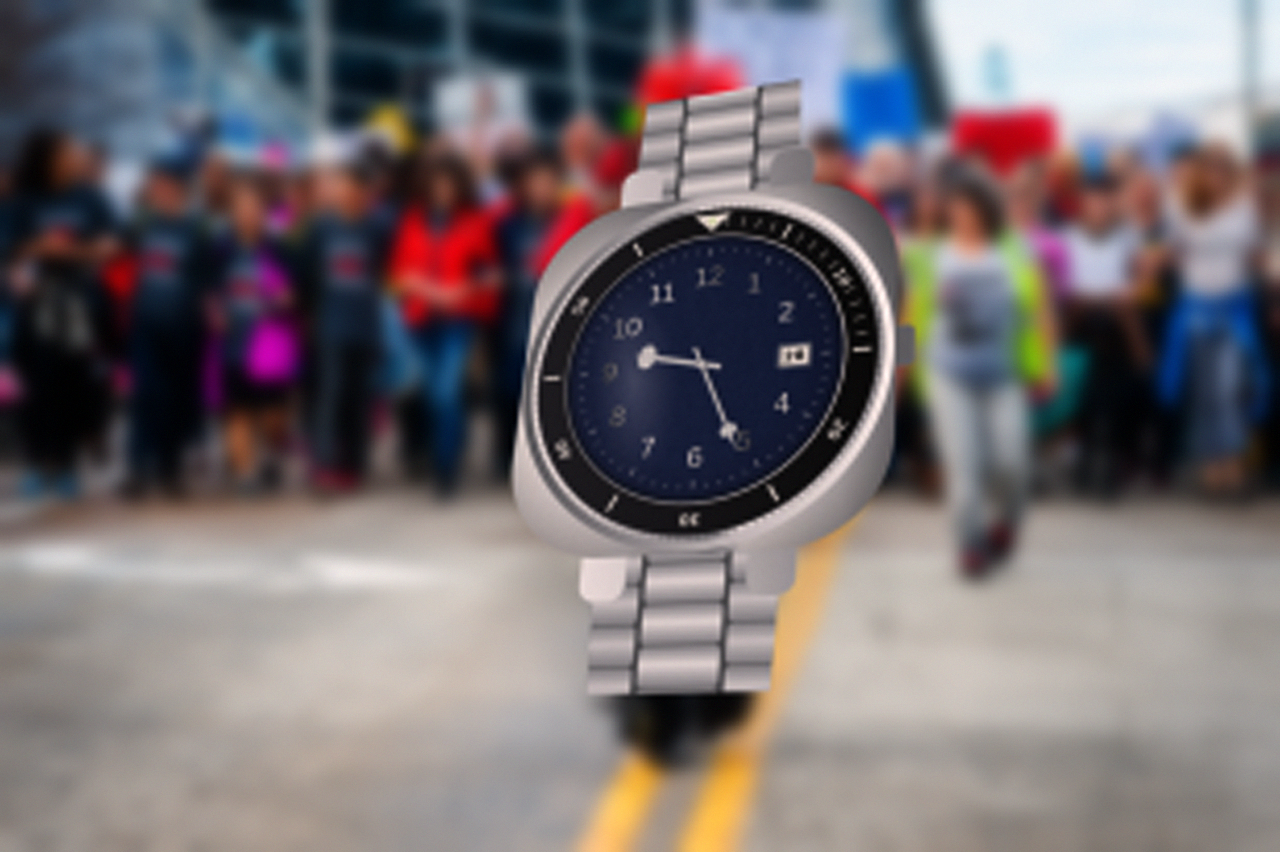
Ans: {"hour": 9, "minute": 26}
